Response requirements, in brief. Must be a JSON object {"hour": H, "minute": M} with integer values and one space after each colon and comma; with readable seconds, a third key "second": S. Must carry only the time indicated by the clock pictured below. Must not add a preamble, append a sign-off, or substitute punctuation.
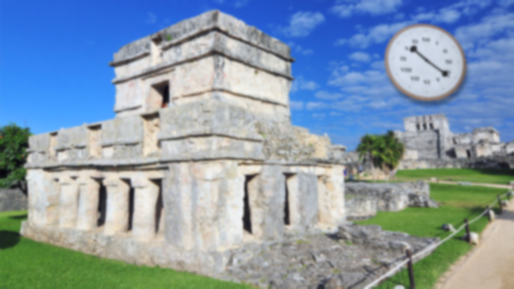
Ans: {"hour": 10, "minute": 21}
